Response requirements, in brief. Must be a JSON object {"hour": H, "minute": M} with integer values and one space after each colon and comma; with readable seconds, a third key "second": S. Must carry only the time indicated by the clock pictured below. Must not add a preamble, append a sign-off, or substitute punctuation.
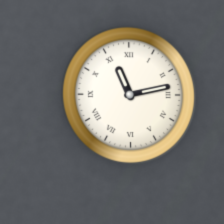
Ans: {"hour": 11, "minute": 13}
